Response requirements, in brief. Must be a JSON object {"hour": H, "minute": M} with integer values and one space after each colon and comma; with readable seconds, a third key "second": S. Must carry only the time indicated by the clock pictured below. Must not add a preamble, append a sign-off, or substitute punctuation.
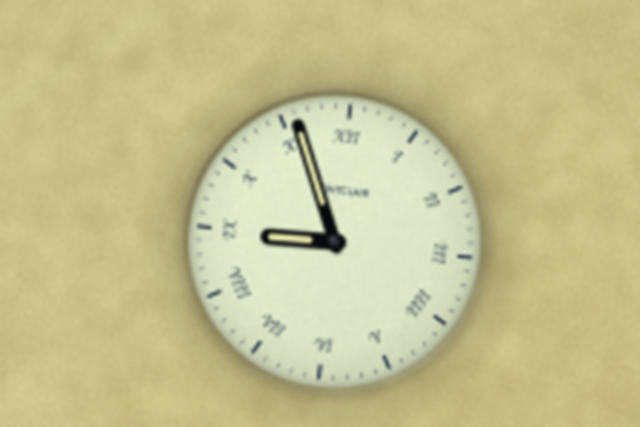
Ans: {"hour": 8, "minute": 56}
